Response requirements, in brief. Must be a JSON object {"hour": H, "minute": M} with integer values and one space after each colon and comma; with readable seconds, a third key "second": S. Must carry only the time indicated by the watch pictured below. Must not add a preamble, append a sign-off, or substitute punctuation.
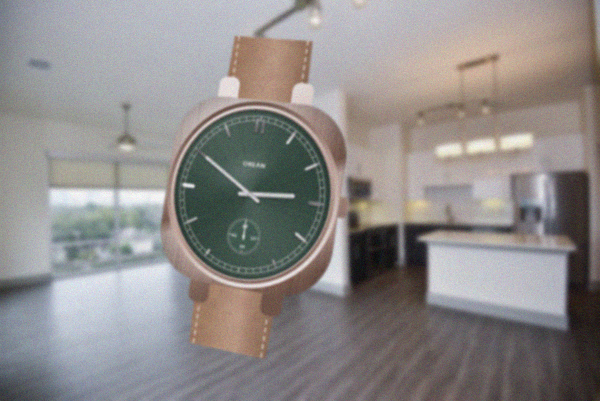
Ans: {"hour": 2, "minute": 50}
